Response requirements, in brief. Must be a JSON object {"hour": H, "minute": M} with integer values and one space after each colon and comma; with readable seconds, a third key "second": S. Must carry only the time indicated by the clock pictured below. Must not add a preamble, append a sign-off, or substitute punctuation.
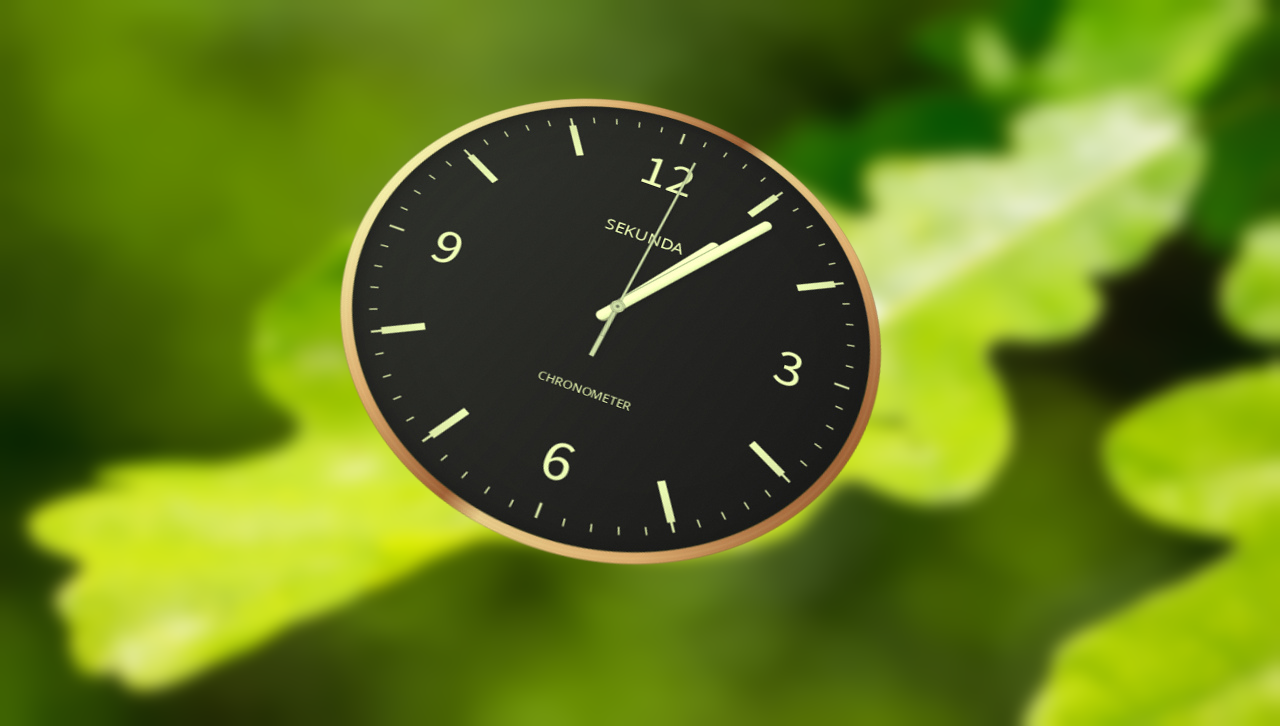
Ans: {"hour": 1, "minute": 6, "second": 1}
